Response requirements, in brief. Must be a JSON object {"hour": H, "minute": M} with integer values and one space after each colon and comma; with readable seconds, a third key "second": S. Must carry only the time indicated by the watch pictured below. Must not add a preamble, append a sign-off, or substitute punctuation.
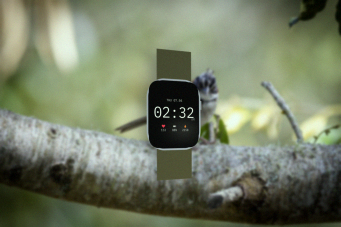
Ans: {"hour": 2, "minute": 32}
